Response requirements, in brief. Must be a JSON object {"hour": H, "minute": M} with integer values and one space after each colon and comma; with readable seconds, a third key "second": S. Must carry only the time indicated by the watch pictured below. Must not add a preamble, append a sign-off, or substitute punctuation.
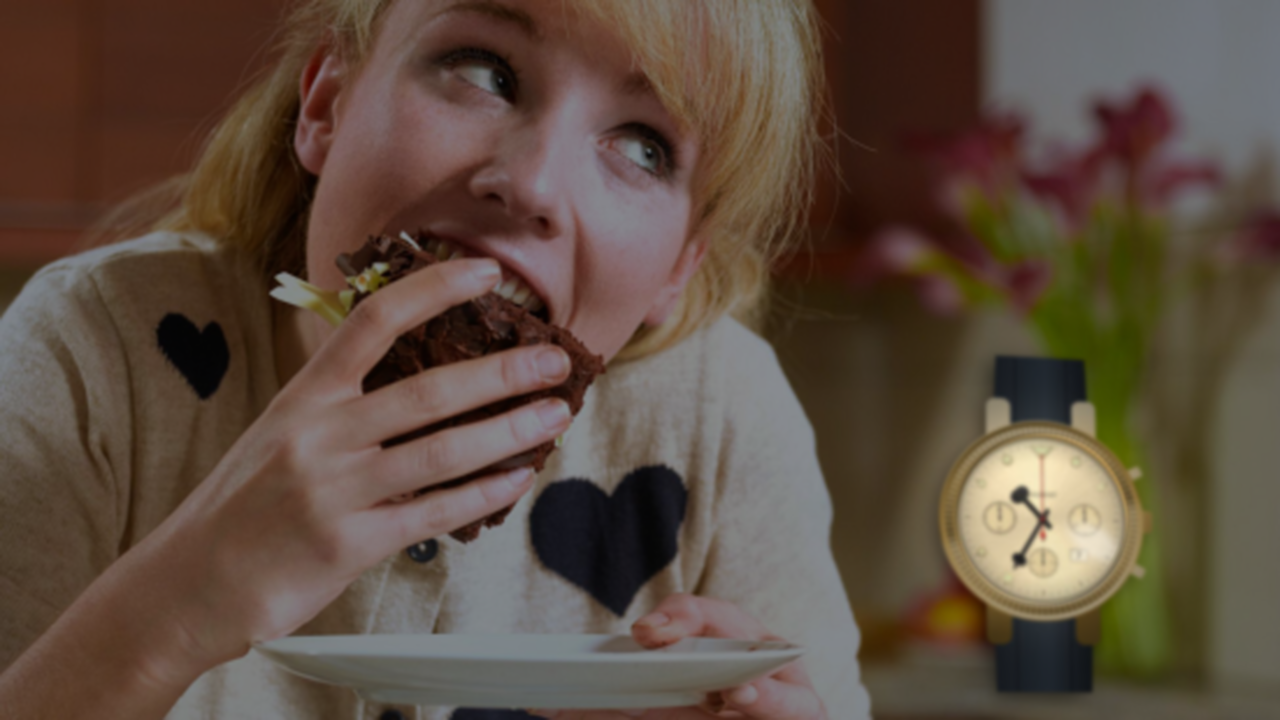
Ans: {"hour": 10, "minute": 35}
